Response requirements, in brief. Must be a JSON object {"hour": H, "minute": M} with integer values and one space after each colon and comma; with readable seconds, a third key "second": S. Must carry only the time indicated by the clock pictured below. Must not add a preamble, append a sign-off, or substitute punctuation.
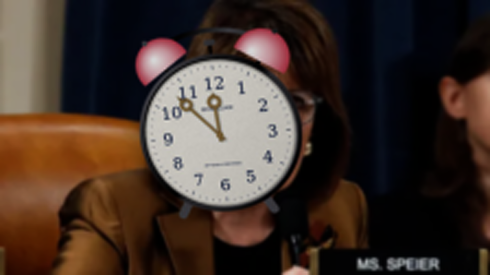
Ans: {"hour": 11, "minute": 53}
